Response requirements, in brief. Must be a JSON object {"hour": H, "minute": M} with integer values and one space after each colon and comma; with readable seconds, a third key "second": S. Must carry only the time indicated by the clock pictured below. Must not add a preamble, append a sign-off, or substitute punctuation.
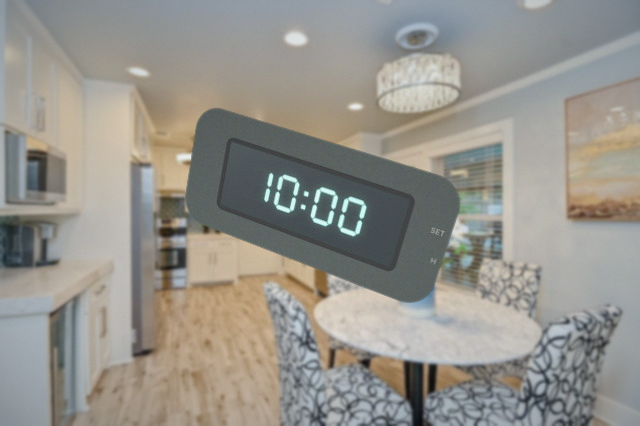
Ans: {"hour": 10, "minute": 0}
